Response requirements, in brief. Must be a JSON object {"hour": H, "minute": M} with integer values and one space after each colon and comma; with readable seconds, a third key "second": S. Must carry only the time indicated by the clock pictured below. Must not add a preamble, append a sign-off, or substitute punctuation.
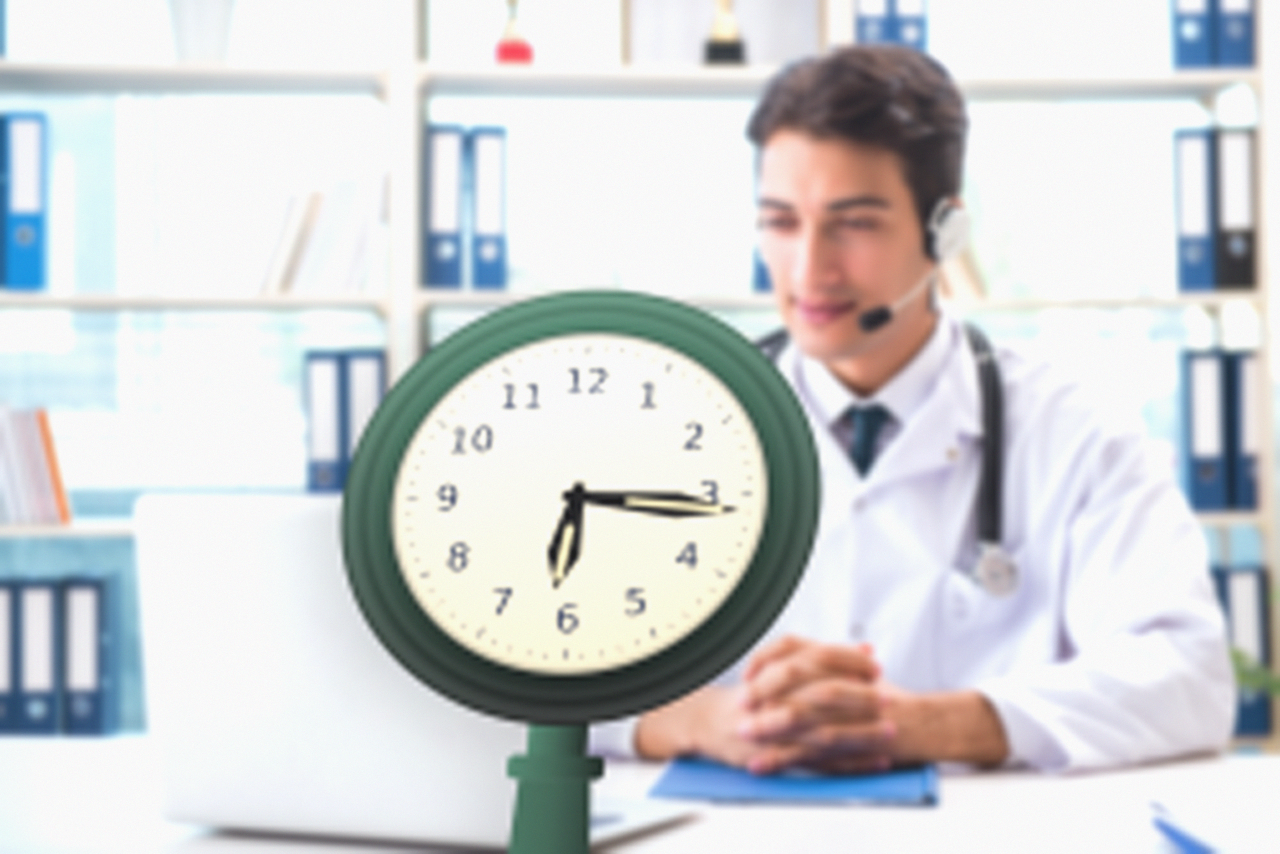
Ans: {"hour": 6, "minute": 16}
